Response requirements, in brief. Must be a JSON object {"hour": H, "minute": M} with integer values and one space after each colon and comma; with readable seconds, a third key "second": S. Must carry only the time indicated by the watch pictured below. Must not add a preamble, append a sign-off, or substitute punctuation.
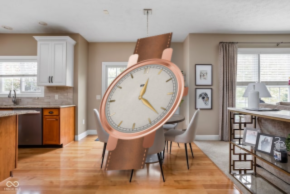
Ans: {"hour": 12, "minute": 22}
